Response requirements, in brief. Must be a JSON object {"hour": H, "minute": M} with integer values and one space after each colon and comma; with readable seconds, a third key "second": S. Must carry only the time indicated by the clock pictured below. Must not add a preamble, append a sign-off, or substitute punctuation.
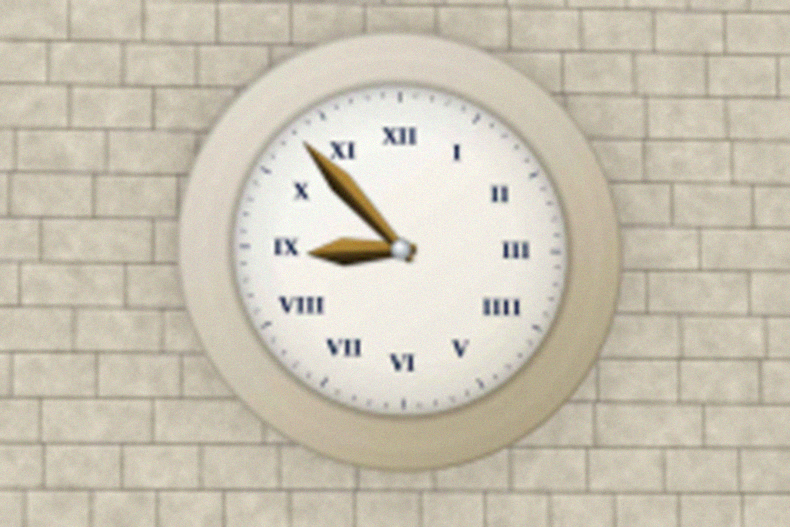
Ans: {"hour": 8, "minute": 53}
